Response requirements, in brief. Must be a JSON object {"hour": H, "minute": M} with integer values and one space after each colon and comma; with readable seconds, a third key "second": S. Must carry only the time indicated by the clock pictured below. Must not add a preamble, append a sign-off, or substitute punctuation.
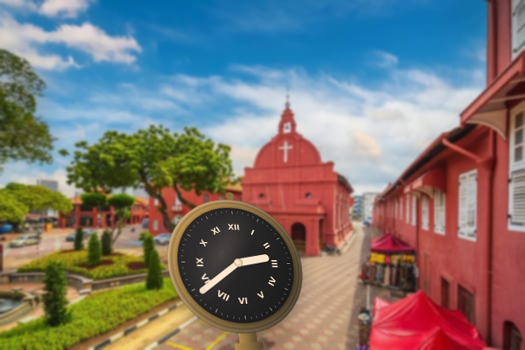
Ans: {"hour": 2, "minute": 39}
